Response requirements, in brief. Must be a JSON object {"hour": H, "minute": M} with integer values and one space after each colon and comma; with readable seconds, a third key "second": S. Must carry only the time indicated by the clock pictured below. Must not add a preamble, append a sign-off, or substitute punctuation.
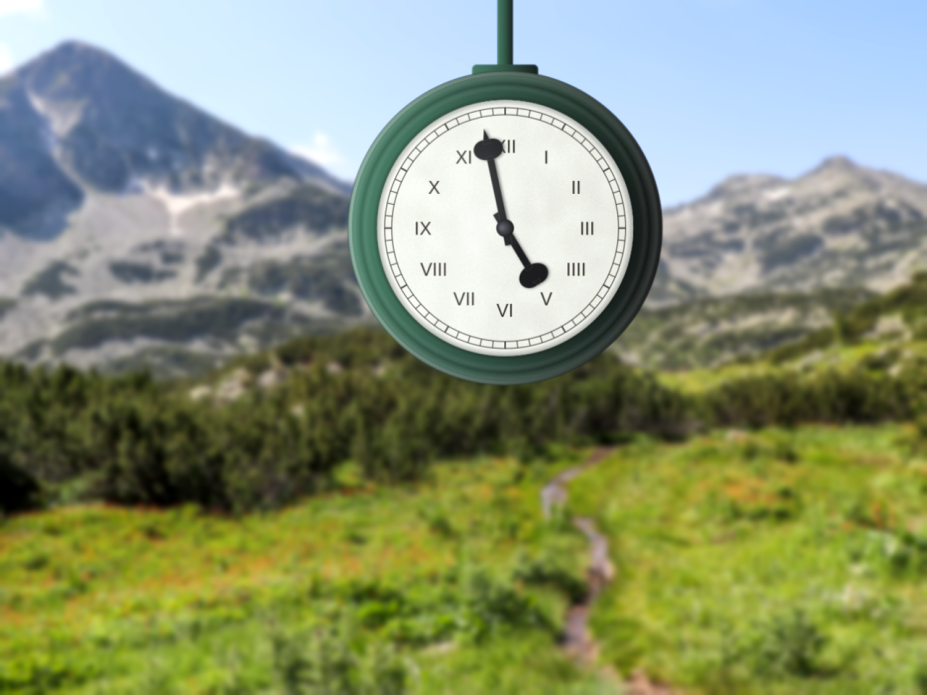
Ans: {"hour": 4, "minute": 58}
